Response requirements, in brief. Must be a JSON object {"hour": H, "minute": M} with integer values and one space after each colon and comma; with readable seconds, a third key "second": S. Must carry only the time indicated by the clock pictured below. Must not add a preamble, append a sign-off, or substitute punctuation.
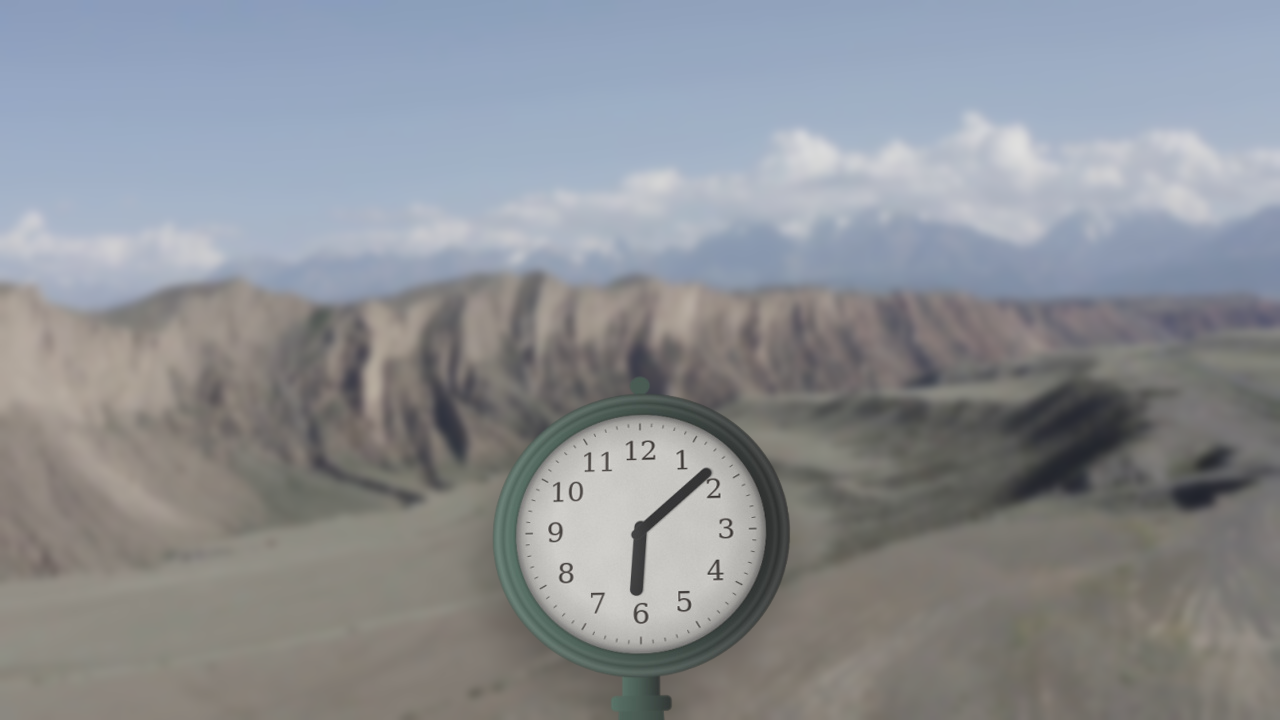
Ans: {"hour": 6, "minute": 8}
